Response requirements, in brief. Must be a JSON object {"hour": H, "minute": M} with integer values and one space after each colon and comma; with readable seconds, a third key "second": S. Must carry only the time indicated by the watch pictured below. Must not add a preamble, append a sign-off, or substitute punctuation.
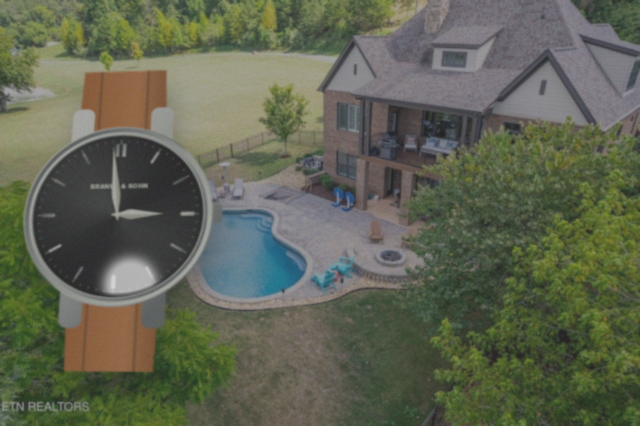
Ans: {"hour": 2, "minute": 59}
